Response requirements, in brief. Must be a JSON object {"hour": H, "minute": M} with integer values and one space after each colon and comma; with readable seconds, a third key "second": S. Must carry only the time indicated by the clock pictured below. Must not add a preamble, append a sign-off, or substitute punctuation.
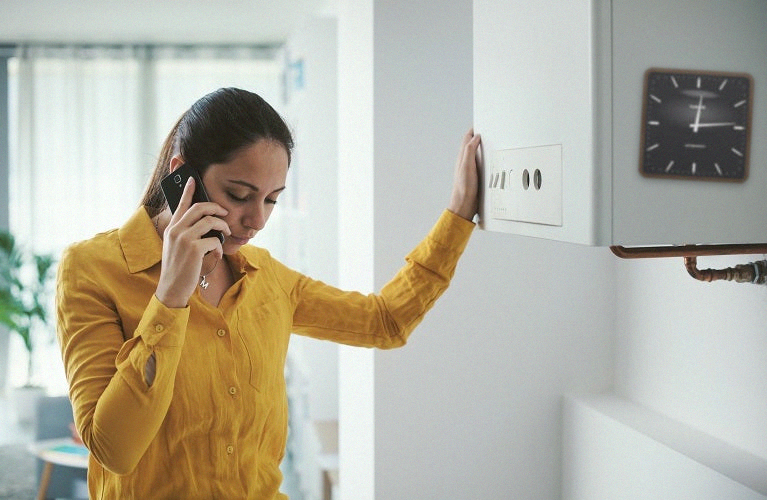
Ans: {"hour": 12, "minute": 14}
